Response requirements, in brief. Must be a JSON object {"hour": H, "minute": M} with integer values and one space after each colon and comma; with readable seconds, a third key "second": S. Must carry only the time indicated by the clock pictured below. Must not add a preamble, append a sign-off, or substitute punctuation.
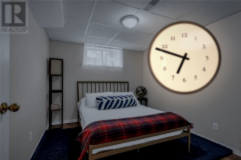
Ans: {"hour": 6, "minute": 48}
